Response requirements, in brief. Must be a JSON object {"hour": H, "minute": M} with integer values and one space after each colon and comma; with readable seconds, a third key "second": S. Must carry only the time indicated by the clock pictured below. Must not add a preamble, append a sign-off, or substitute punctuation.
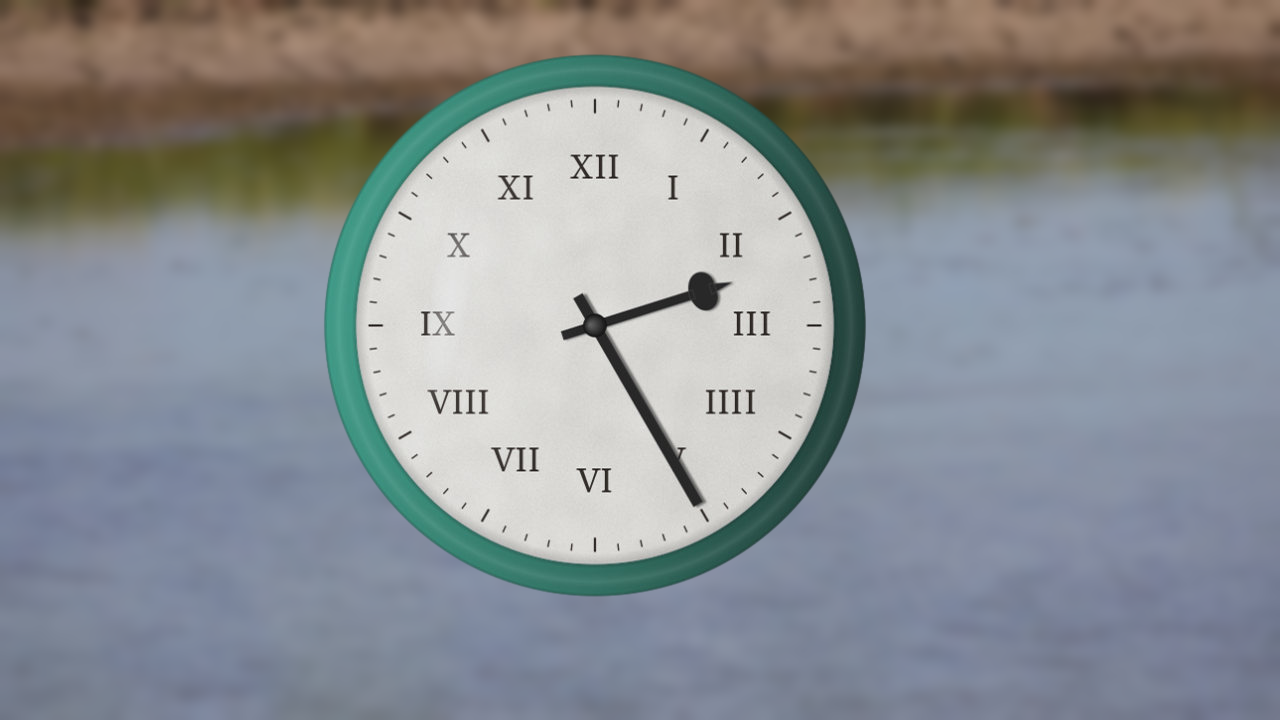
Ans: {"hour": 2, "minute": 25}
